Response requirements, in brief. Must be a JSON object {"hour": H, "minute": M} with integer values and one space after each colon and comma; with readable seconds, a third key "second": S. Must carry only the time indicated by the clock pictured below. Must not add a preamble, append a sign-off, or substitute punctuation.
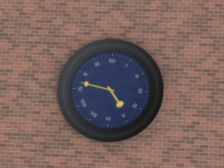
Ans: {"hour": 4, "minute": 47}
